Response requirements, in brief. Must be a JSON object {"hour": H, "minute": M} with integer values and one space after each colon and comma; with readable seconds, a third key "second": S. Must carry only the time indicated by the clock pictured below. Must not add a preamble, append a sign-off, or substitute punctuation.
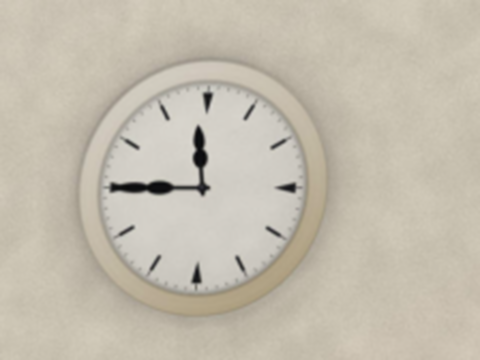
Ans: {"hour": 11, "minute": 45}
